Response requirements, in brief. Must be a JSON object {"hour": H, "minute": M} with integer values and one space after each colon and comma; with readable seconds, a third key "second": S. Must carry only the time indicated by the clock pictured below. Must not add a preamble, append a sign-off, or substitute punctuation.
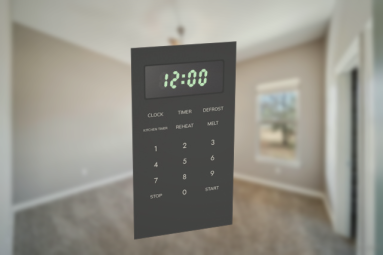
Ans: {"hour": 12, "minute": 0}
